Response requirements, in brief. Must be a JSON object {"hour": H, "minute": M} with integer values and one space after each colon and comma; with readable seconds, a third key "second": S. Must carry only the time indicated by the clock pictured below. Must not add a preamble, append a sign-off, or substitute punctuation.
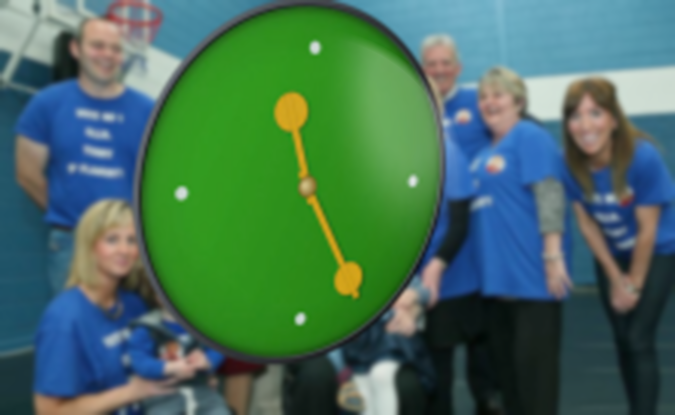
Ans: {"hour": 11, "minute": 25}
